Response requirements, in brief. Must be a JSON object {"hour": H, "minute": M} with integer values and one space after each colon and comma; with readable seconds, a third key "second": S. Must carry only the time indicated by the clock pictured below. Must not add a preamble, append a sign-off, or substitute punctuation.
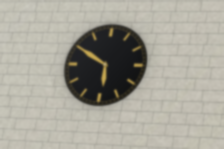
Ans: {"hour": 5, "minute": 50}
